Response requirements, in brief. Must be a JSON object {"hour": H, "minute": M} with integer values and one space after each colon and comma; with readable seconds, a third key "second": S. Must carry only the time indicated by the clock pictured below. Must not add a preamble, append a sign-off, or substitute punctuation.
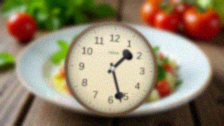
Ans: {"hour": 1, "minute": 27}
